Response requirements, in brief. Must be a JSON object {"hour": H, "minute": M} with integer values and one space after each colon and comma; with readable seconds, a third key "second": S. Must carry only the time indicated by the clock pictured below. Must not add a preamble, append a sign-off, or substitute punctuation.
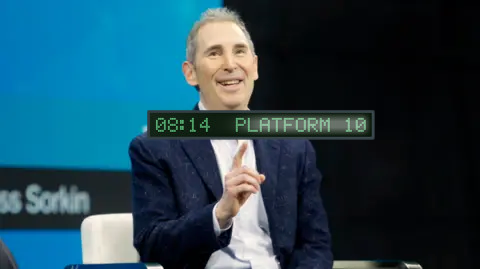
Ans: {"hour": 8, "minute": 14}
